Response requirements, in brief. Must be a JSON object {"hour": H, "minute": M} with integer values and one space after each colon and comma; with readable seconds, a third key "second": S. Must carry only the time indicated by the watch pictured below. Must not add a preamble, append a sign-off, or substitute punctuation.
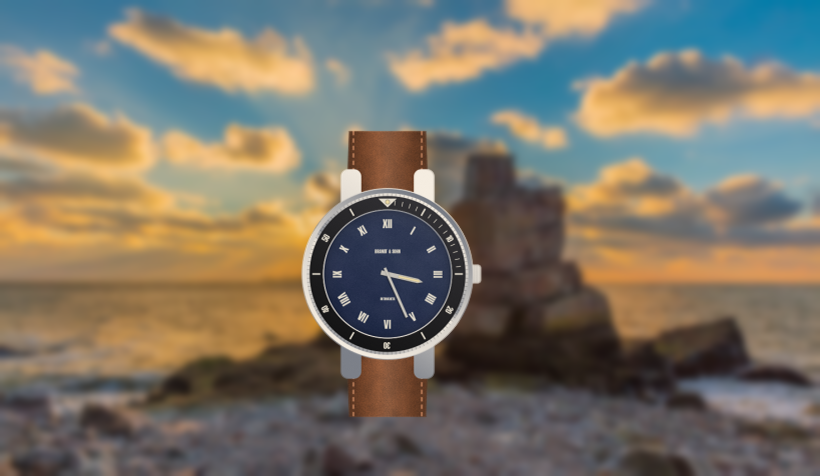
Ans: {"hour": 3, "minute": 26}
